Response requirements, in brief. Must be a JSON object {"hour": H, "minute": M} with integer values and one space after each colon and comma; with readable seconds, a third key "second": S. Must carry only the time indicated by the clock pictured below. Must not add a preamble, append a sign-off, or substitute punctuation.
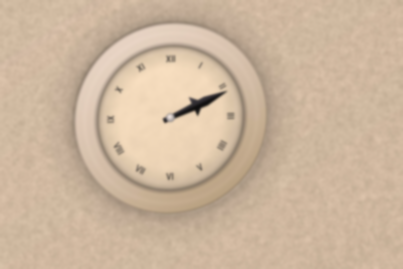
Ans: {"hour": 2, "minute": 11}
